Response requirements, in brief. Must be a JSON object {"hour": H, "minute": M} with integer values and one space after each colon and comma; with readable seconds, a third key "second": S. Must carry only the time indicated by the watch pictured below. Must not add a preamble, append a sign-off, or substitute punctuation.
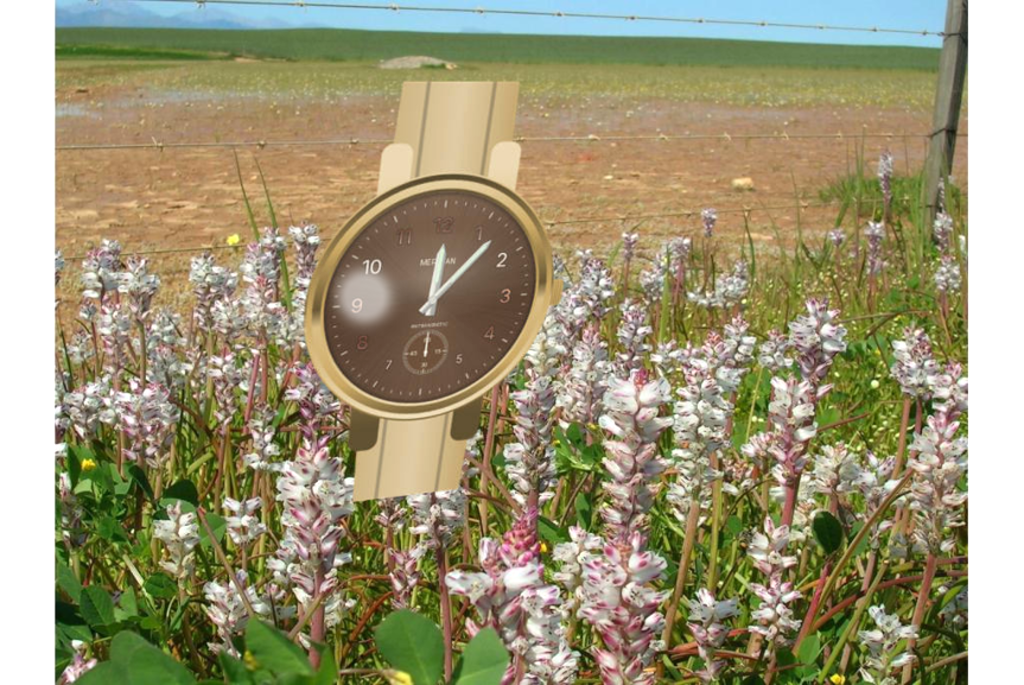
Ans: {"hour": 12, "minute": 7}
